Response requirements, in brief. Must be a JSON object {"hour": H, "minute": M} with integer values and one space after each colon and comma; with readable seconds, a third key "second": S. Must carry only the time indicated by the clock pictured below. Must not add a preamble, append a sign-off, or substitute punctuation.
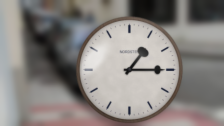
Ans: {"hour": 1, "minute": 15}
